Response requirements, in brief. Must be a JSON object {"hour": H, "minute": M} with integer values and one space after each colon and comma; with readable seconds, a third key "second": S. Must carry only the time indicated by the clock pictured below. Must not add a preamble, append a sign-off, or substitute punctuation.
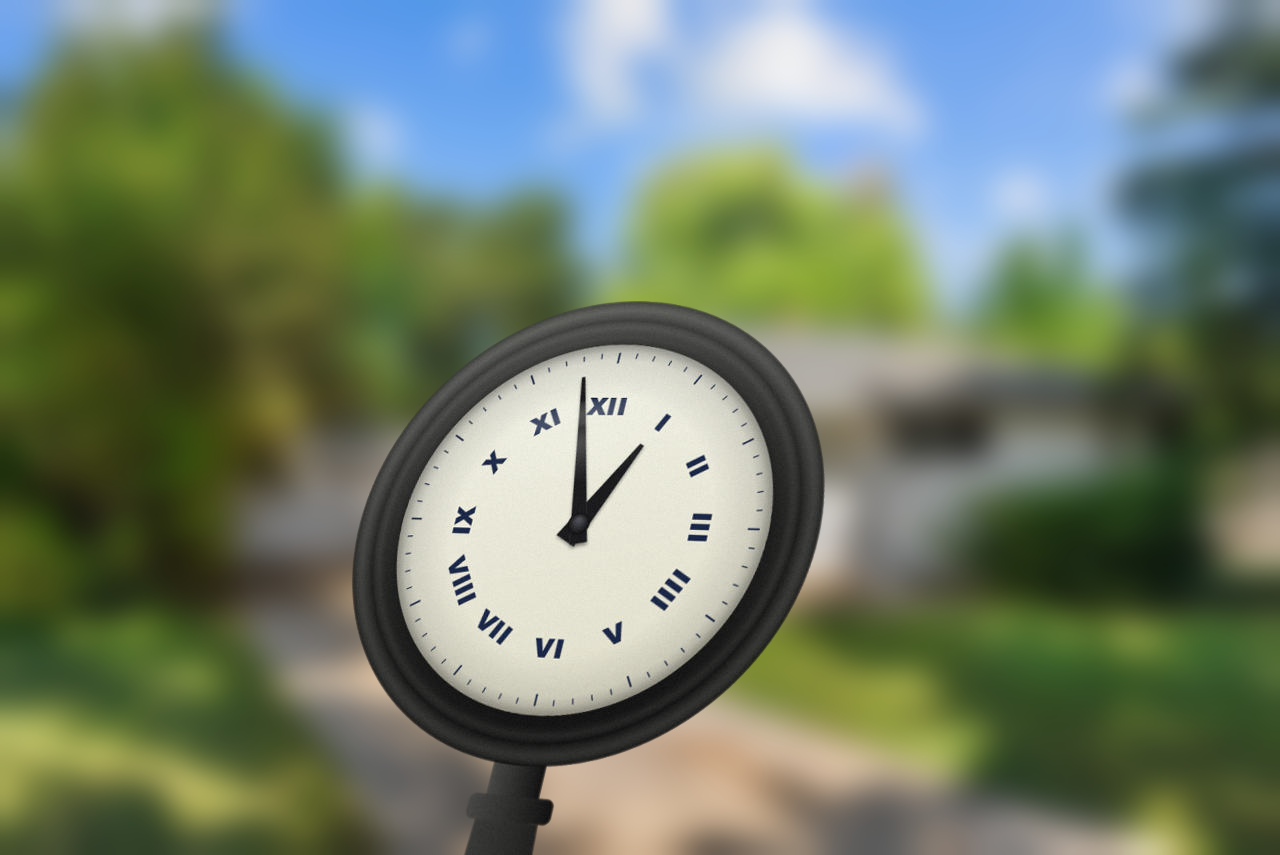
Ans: {"hour": 12, "minute": 58}
